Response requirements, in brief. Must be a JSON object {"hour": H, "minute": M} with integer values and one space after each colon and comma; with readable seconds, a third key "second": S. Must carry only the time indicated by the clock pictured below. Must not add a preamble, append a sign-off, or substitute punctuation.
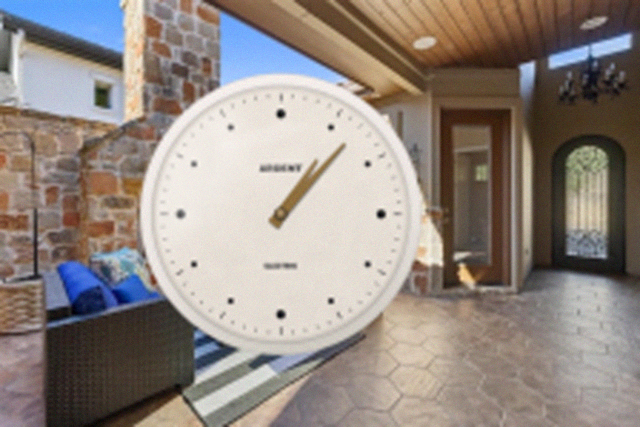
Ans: {"hour": 1, "minute": 7}
